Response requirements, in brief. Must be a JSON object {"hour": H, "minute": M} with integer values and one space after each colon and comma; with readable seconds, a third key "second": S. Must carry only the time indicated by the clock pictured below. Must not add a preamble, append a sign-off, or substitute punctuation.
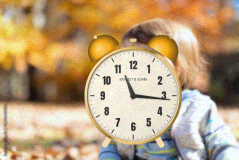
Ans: {"hour": 11, "minute": 16}
